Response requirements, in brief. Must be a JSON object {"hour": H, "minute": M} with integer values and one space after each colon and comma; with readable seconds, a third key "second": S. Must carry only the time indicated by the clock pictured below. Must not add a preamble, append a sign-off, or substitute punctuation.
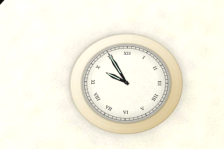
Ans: {"hour": 9, "minute": 55}
